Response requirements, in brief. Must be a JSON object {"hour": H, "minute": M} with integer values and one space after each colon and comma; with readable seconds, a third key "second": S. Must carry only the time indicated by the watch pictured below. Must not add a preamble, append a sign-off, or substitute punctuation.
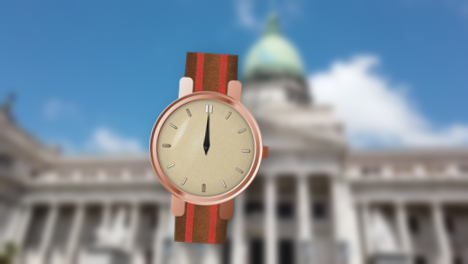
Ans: {"hour": 12, "minute": 0}
